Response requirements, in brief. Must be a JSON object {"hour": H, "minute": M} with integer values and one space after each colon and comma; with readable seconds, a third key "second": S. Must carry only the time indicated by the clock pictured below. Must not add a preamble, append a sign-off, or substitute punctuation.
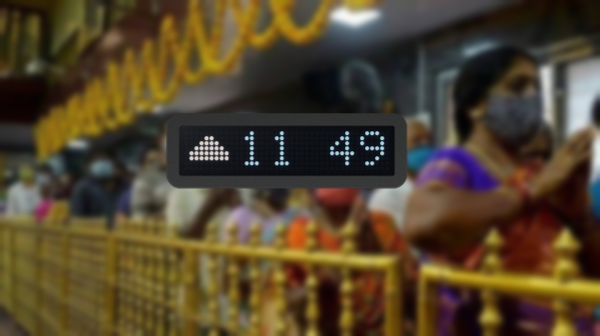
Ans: {"hour": 11, "minute": 49}
